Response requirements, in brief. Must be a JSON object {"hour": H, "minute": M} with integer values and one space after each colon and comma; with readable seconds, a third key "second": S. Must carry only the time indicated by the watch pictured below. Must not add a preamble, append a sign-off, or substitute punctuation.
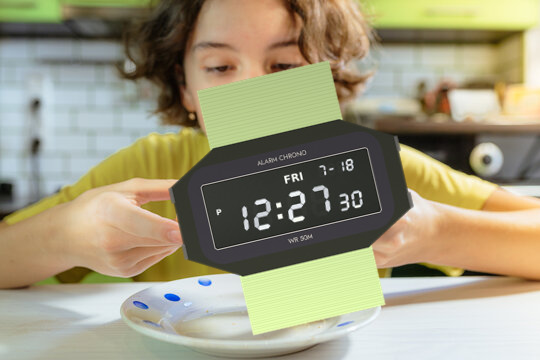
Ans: {"hour": 12, "minute": 27, "second": 30}
